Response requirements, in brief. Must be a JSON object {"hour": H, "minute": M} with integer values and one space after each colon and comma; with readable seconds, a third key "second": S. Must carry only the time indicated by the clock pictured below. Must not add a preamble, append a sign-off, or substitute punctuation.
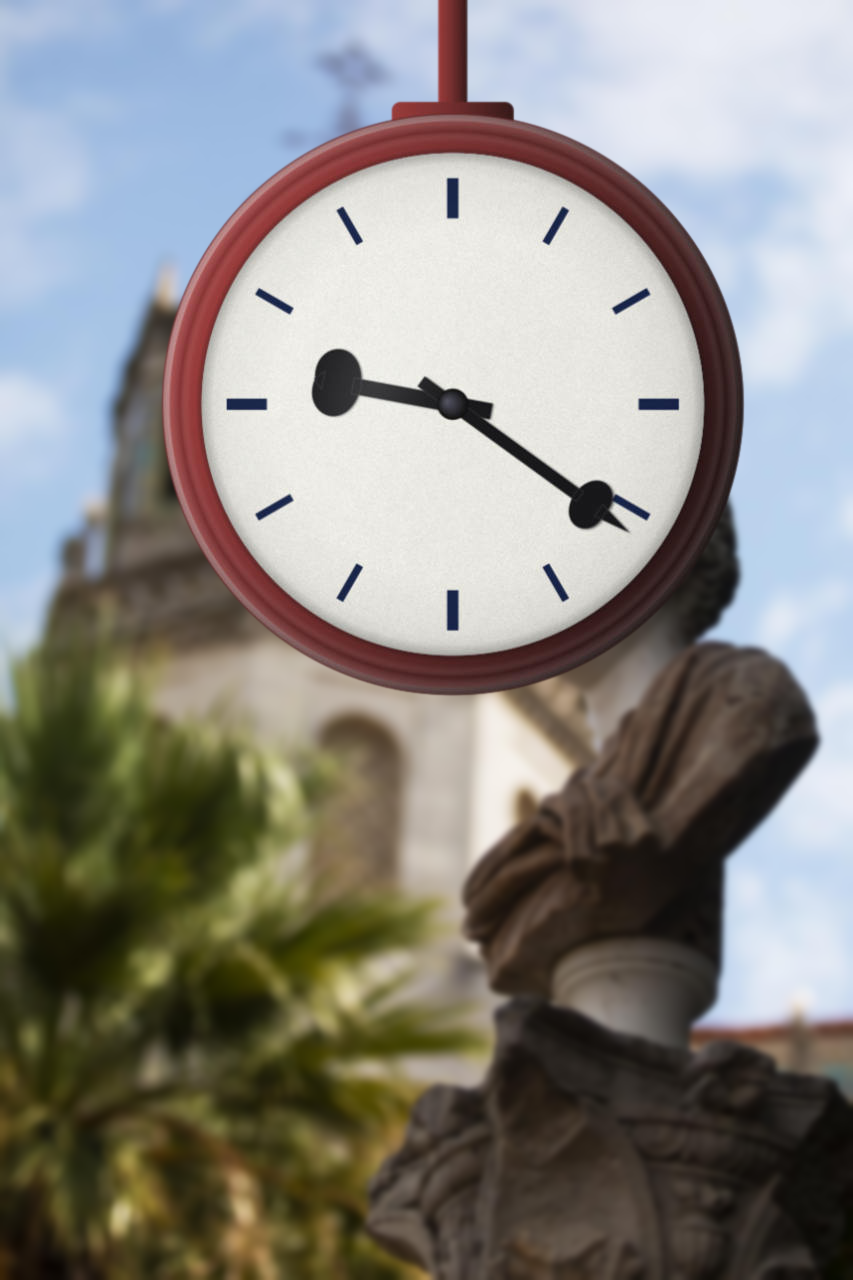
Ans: {"hour": 9, "minute": 21}
